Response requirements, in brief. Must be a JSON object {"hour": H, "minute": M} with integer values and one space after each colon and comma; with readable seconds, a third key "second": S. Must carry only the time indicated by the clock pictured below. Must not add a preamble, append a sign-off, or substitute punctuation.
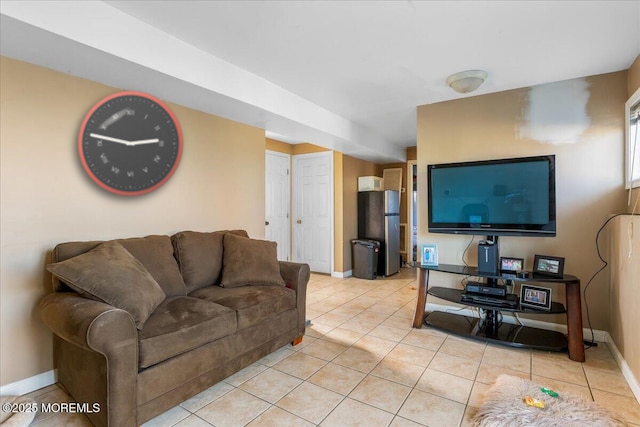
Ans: {"hour": 2, "minute": 47}
